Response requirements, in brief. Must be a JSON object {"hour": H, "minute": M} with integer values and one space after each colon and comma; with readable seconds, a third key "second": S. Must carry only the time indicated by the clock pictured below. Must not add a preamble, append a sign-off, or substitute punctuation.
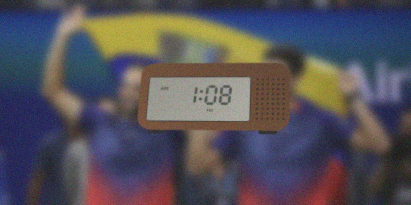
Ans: {"hour": 1, "minute": 8}
